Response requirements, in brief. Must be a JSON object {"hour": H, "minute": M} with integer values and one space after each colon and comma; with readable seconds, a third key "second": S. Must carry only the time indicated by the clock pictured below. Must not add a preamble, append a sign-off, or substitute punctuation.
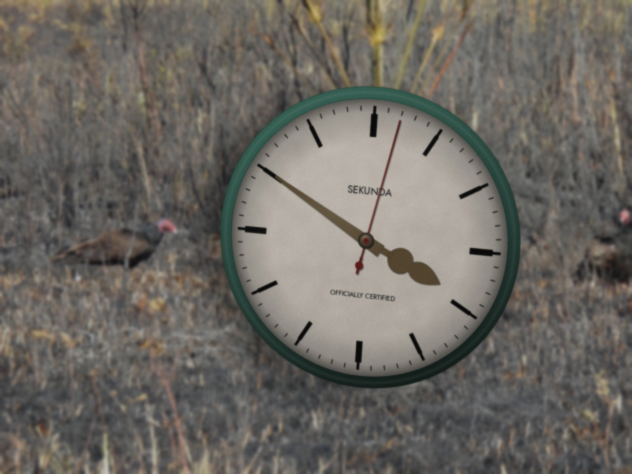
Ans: {"hour": 3, "minute": 50, "second": 2}
